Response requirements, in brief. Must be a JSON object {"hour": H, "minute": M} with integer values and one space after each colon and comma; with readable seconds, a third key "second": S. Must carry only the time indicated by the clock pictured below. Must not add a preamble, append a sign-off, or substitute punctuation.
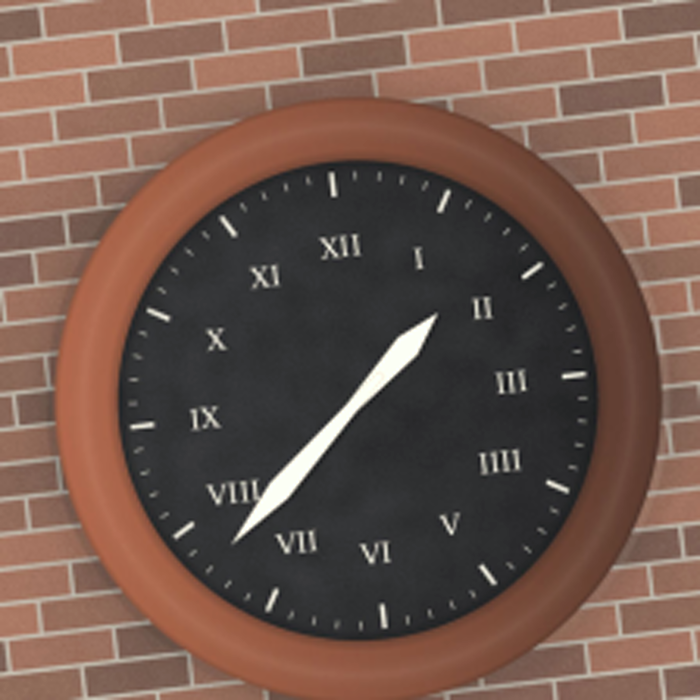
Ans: {"hour": 1, "minute": 38}
